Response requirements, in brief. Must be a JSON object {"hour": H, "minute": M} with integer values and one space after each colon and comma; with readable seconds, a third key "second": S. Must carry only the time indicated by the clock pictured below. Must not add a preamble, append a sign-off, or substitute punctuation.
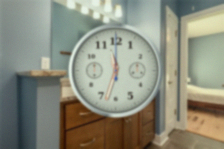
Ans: {"hour": 11, "minute": 33}
